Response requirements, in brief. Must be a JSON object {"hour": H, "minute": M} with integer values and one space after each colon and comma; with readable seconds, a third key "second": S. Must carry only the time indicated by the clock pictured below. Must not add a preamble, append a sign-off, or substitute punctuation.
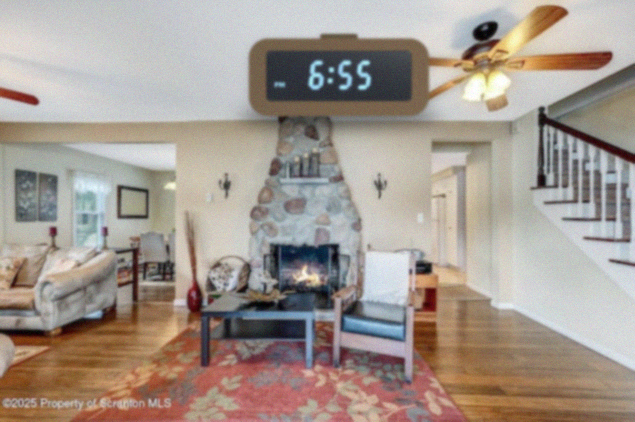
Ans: {"hour": 6, "minute": 55}
